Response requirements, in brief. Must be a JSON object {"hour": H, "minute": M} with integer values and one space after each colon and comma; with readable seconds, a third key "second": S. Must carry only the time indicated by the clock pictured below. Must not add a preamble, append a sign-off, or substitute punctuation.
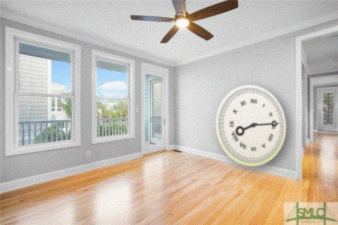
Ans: {"hour": 8, "minute": 14}
